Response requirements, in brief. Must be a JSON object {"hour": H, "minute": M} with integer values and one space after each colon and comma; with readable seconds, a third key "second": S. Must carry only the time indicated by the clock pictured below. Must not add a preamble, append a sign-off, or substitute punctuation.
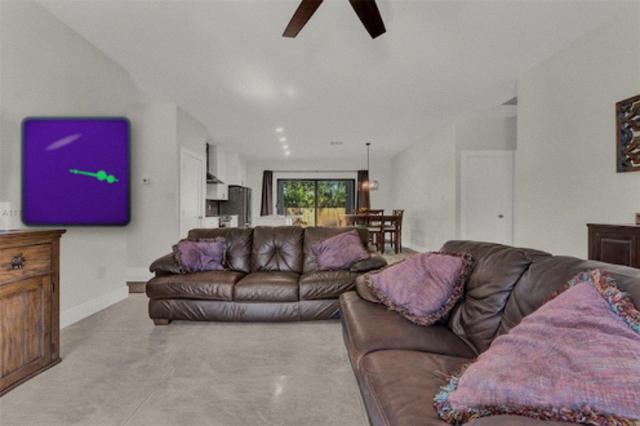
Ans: {"hour": 3, "minute": 17}
